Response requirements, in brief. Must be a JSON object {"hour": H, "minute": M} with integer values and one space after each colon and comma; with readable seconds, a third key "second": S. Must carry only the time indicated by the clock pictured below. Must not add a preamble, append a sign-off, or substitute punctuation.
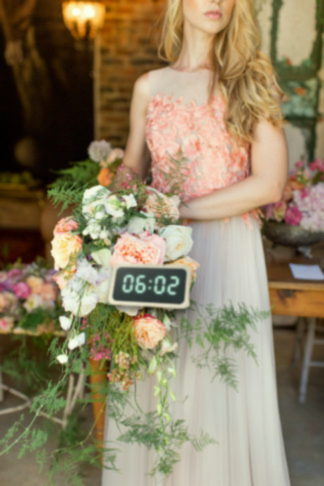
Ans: {"hour": 6, "minute": 2}
